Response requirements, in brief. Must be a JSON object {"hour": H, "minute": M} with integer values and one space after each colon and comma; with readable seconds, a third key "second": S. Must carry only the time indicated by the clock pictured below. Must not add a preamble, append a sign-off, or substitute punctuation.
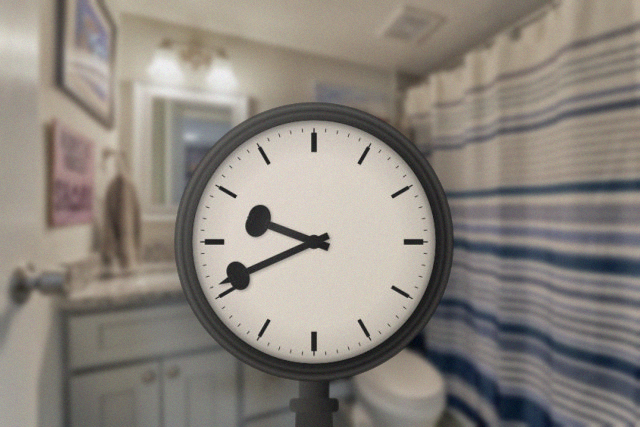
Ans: {"hour": 9, "minute": 41}
